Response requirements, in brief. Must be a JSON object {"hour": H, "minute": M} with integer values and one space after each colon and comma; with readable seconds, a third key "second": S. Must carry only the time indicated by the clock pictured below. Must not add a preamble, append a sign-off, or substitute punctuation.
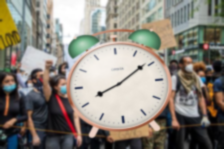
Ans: {"hour": 8, "minute": 9}
